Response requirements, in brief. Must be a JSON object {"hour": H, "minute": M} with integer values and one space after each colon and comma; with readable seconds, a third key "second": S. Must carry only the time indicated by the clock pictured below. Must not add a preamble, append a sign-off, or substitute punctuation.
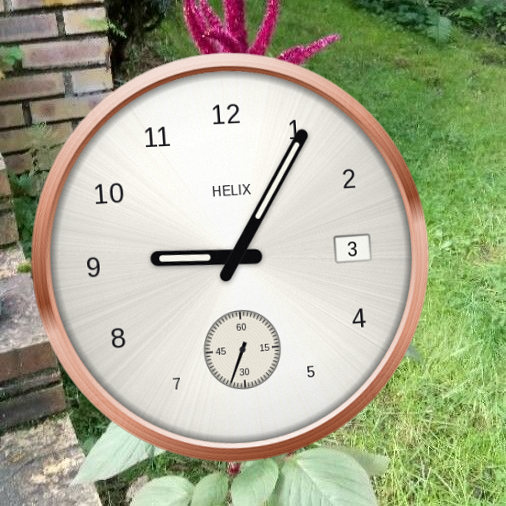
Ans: {"hour": 9, "minute": 5, "second": 34}
